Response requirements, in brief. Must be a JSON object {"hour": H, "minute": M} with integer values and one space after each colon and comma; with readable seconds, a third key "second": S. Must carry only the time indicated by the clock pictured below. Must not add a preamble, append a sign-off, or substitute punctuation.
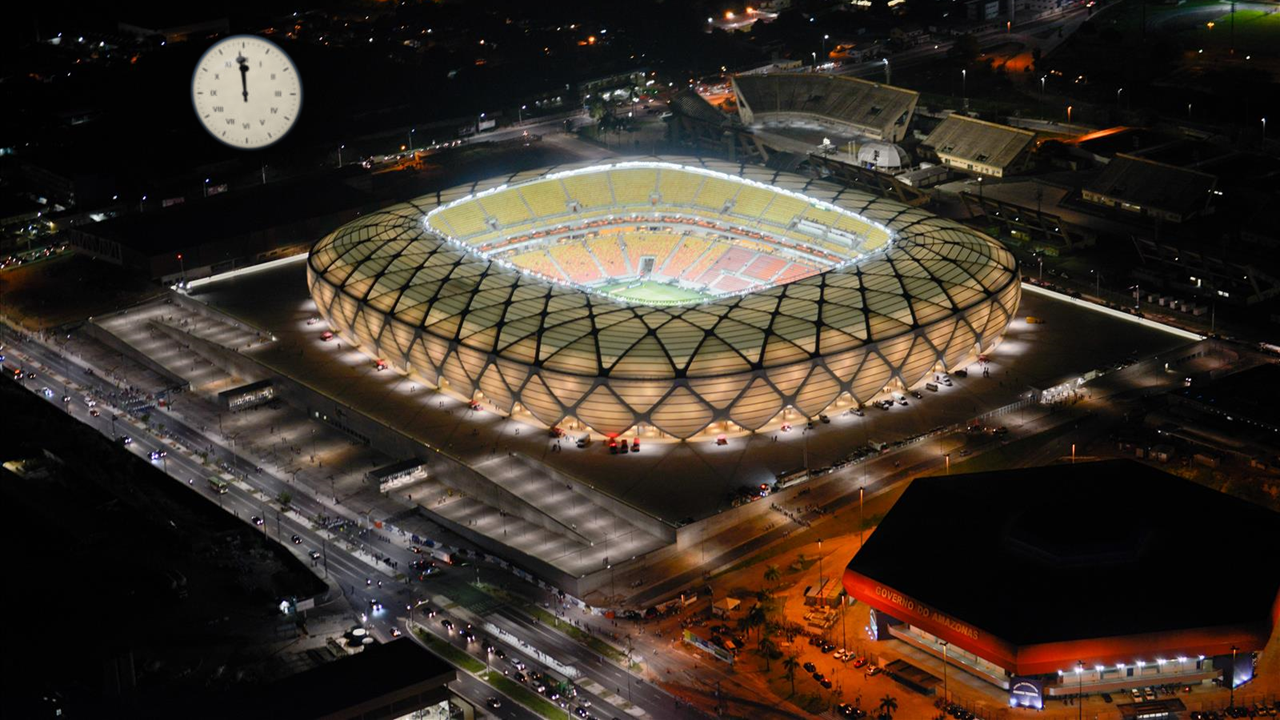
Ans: {"hour": 11, "minute": 59}
